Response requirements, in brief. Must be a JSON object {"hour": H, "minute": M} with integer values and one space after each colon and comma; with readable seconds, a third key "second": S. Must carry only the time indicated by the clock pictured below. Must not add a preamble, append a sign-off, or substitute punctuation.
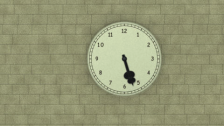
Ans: {"hour": 5, "minute": 27}
